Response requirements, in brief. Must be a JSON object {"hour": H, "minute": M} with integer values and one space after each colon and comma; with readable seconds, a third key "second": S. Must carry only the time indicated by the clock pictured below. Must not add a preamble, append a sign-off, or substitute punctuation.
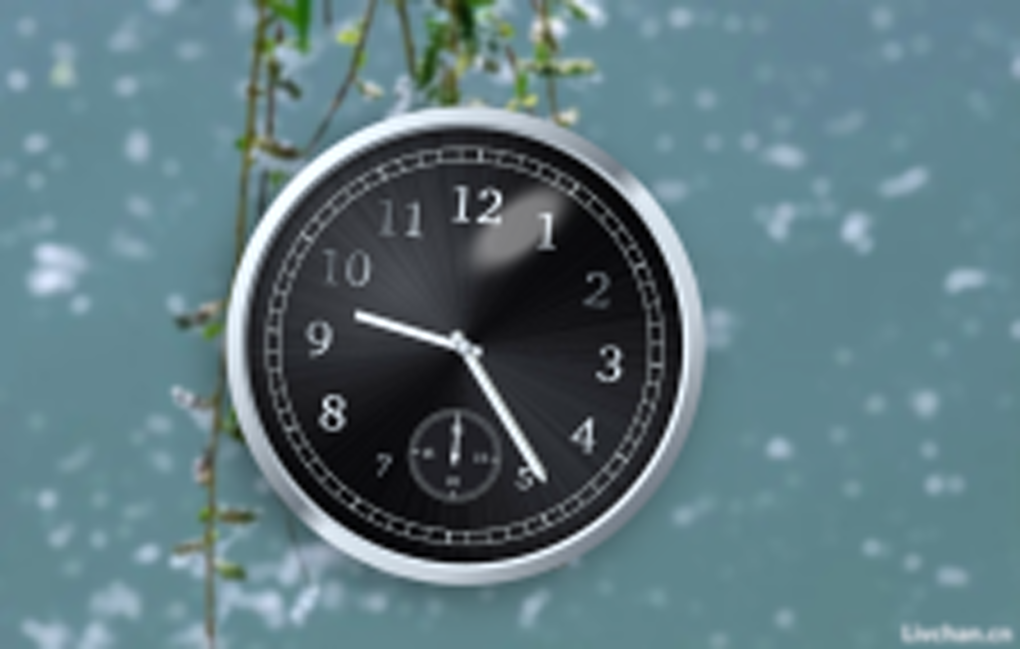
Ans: {"hour": 9, "minute": 24}
